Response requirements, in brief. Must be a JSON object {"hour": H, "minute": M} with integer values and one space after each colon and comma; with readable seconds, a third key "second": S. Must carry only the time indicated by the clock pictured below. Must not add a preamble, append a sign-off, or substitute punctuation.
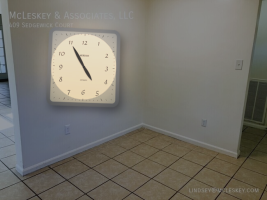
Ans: {"hour": 4, "minute": 55}
